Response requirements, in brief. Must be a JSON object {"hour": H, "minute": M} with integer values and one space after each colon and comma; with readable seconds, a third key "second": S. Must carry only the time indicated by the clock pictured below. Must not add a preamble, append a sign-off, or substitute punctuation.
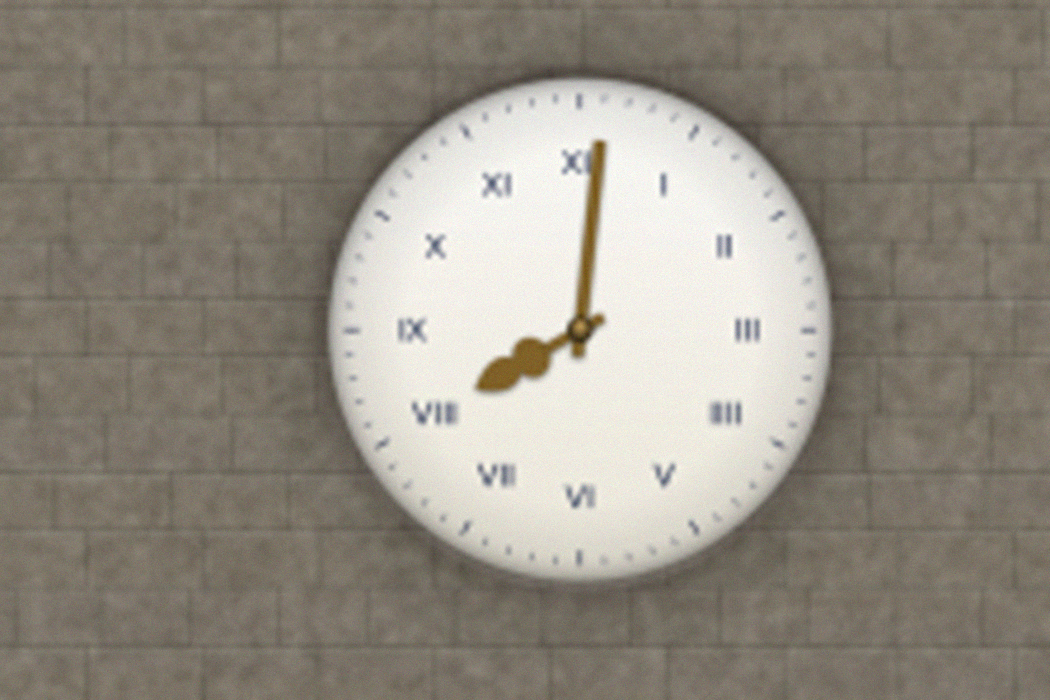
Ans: {"hour": 8, "minute": 1}
